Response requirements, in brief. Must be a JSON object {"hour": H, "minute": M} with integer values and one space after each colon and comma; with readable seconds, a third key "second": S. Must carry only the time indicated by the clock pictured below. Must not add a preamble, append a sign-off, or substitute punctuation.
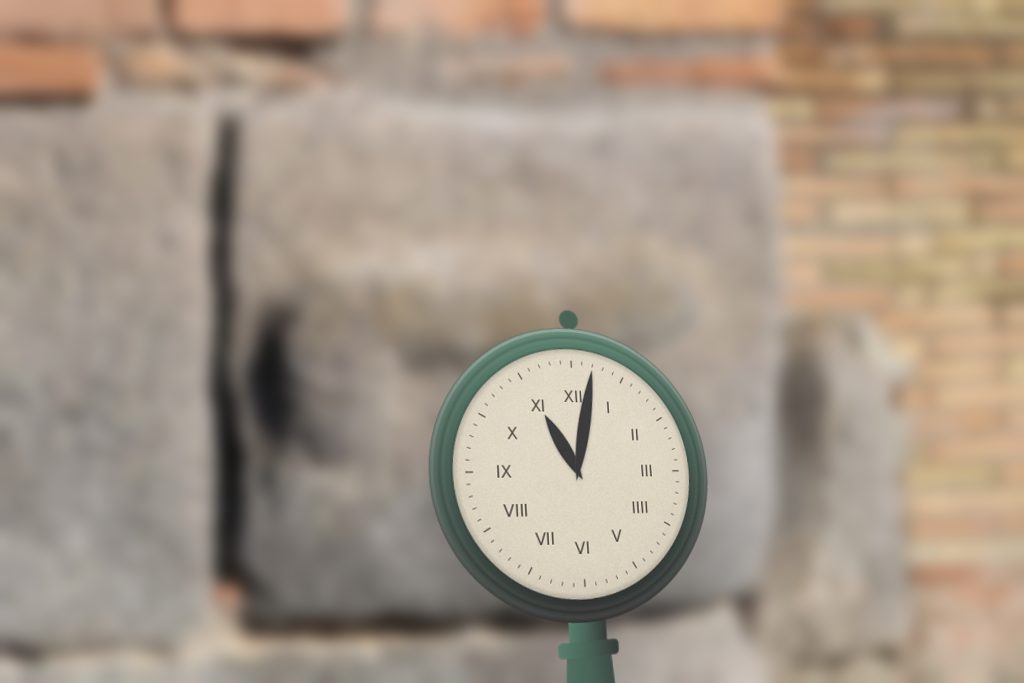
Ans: {"hour": 11, "minute": 2}
